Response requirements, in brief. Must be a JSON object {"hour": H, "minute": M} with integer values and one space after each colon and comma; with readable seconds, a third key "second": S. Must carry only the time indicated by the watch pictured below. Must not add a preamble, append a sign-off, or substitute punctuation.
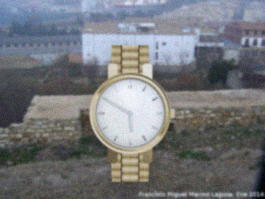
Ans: {"hour": 5, "minute": 50}
